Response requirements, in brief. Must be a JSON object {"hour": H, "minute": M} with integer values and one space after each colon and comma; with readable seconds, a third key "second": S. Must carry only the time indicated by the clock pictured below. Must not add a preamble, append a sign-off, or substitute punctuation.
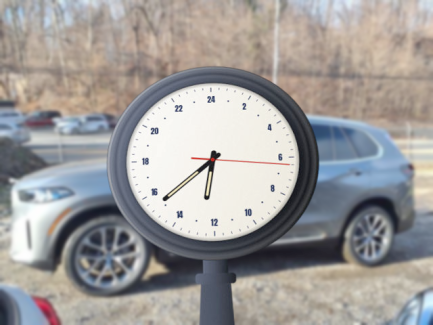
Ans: {"hour": 12, "minute": 38, "second": 16}
